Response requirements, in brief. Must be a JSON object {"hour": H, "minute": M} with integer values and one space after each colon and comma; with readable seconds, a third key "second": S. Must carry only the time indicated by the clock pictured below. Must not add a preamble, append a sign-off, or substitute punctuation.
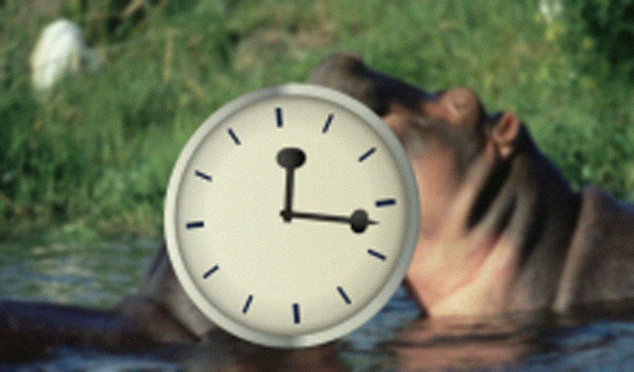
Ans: {"hour": 12, "minute": 17}
